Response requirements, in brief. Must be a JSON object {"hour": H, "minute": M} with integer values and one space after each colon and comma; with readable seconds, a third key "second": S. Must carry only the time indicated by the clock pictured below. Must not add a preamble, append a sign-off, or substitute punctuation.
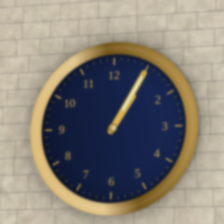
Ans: {"hour": 1, "minute": 5}
